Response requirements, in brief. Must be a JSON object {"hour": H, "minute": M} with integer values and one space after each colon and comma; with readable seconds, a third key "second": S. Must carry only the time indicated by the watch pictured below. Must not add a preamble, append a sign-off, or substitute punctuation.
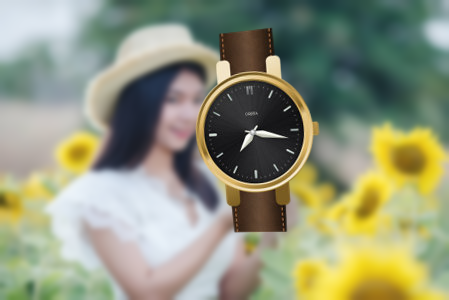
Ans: {"hour": 7, "minute": 17}
